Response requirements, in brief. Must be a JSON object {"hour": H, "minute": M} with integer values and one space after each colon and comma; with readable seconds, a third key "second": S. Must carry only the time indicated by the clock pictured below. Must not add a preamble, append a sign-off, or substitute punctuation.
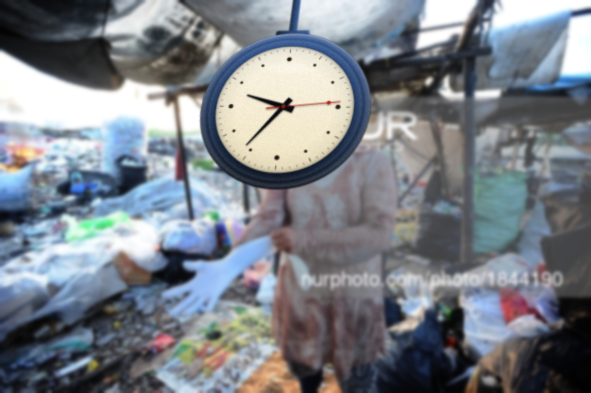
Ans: {"hour": 9, "minute": 36, "second": 14}
